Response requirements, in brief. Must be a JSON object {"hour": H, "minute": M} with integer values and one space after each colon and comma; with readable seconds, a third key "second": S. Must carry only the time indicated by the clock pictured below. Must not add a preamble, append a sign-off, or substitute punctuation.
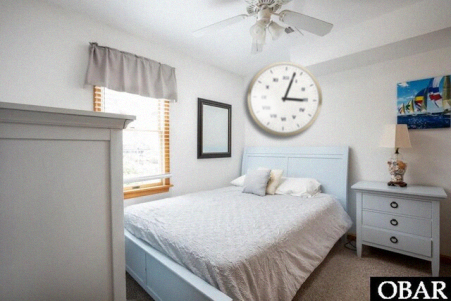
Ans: {"hour": 3, "minute": 3}
